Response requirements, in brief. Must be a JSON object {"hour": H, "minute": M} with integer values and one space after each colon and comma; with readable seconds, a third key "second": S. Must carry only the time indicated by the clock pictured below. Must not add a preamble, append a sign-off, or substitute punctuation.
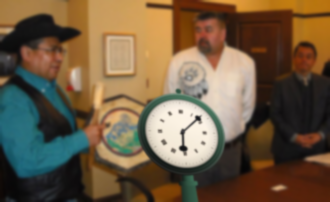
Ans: {"hour": 6, "minute": 8}
